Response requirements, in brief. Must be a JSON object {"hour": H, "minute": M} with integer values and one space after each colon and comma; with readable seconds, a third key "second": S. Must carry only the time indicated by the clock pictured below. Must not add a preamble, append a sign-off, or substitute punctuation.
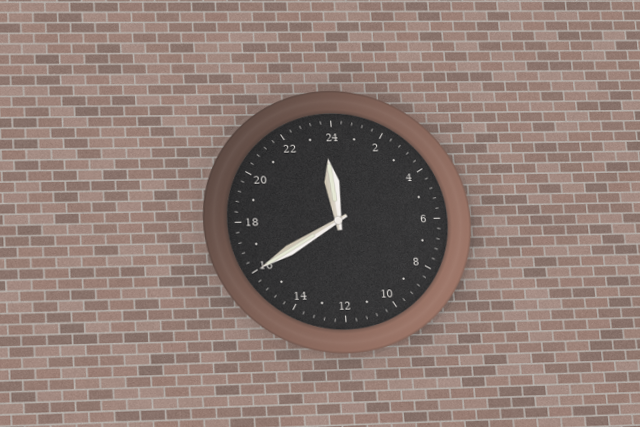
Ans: {"hour": 23, "minute": 40}
